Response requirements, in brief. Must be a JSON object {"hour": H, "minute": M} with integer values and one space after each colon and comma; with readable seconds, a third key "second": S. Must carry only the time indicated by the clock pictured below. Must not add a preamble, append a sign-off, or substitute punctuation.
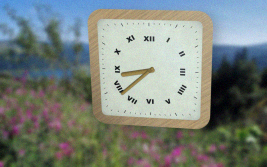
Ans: {"hour": 8, "minute": 38}
